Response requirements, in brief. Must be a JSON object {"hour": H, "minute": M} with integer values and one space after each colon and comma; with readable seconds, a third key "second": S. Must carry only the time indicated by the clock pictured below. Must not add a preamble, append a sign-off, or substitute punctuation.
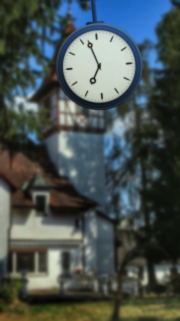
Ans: {"hour": 6, "minute": 57}
